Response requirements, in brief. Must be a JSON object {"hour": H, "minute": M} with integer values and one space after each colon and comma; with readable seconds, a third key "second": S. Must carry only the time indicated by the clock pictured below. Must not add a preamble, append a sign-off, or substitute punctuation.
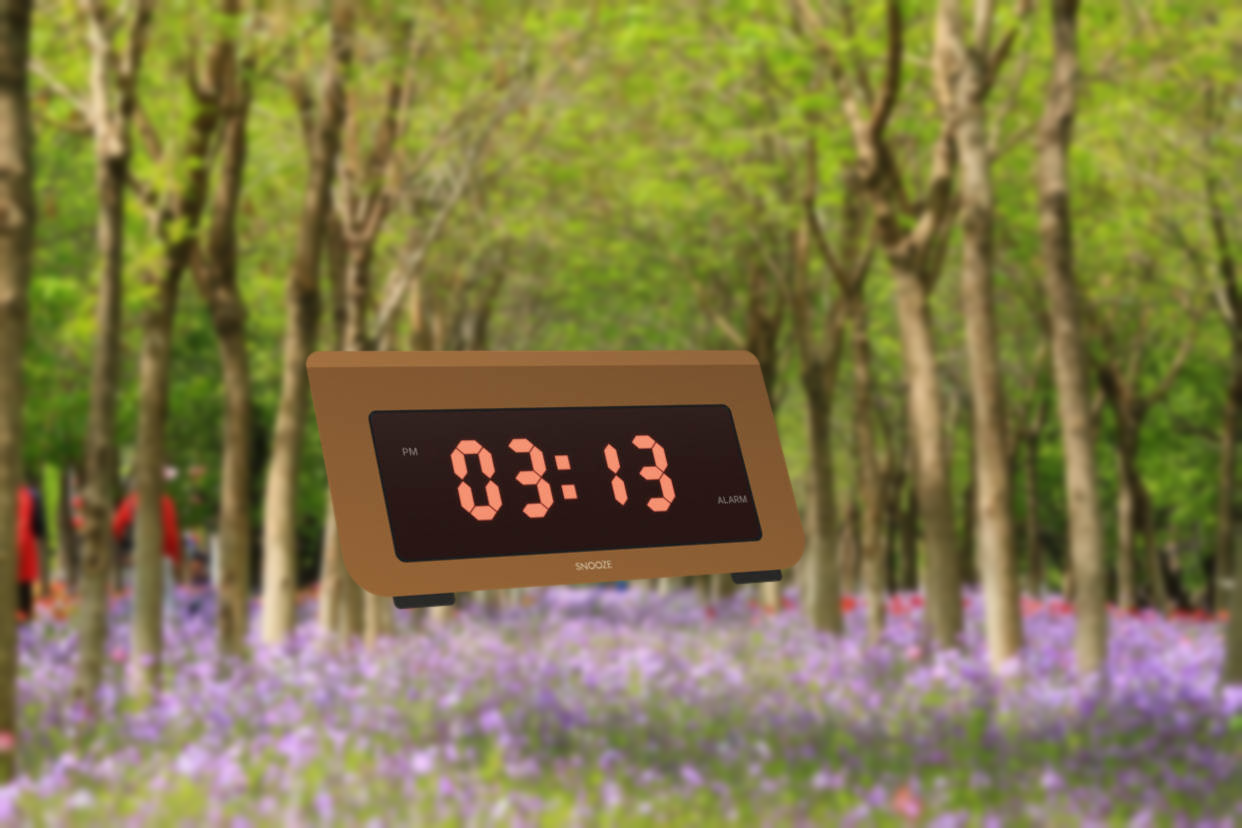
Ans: {"hour": 3, "minute": 13}
